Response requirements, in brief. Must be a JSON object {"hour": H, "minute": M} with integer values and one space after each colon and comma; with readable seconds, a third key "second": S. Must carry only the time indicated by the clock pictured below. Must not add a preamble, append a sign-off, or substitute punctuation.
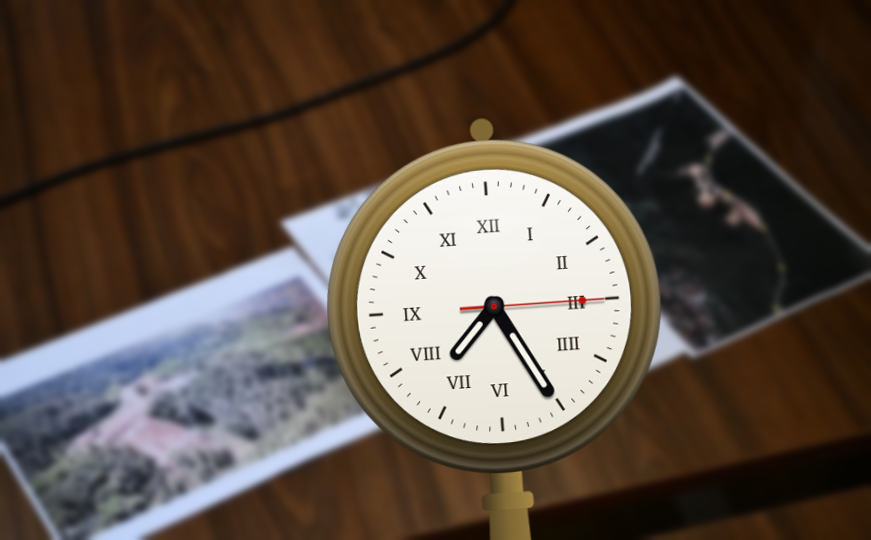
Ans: {"hour": 7, "minute": 25, "second": 15}
